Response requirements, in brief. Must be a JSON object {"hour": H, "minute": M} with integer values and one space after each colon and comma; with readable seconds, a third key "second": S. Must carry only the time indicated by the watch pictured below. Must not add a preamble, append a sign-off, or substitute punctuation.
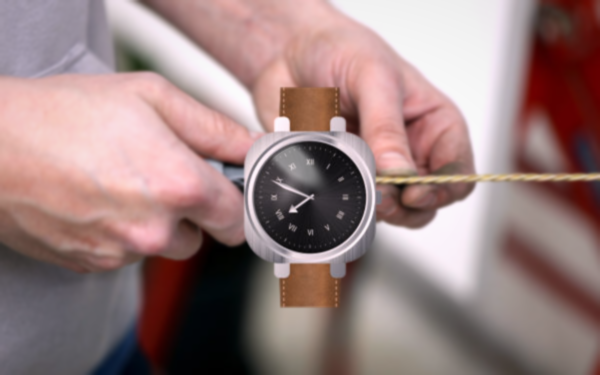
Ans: {"hour": 7, "minute": 49}
